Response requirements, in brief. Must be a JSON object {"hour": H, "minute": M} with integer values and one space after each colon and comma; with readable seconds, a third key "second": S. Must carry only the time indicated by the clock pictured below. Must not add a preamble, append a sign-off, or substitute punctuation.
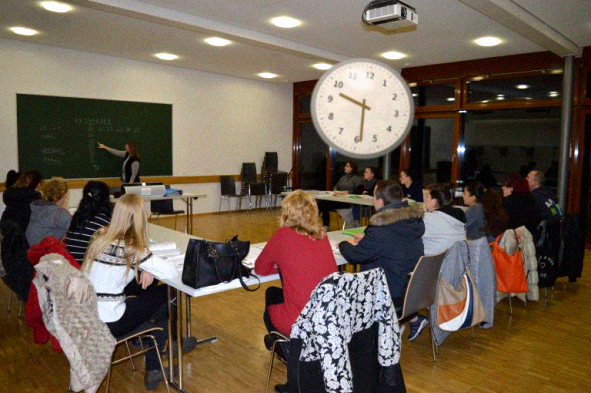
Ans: {"hour": 9, "minute": 29}
